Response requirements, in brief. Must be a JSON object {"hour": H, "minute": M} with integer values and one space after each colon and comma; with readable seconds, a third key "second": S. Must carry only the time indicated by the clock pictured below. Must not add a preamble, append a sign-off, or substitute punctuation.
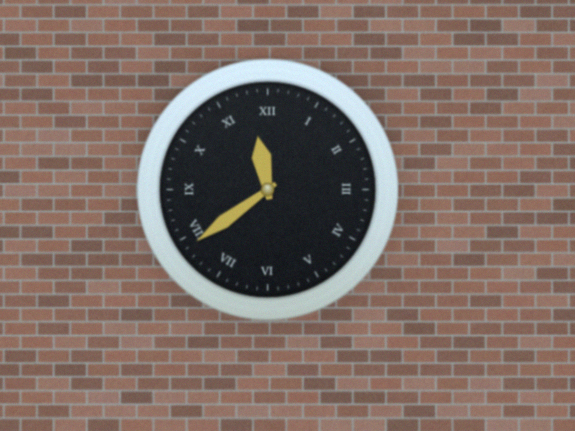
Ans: {"hour": 11, "minute": 39}
